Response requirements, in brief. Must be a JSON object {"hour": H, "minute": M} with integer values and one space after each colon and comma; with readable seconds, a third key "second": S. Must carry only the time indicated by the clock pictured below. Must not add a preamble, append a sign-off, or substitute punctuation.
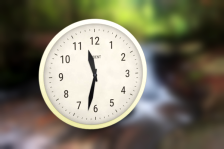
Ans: {"hour": 11, "minute": 32}
